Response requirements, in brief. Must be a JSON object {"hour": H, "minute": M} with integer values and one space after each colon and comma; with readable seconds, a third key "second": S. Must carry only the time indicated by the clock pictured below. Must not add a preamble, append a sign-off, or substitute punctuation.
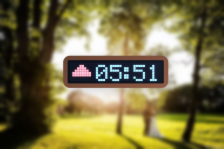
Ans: {"hour": 5, "minute": 51}
